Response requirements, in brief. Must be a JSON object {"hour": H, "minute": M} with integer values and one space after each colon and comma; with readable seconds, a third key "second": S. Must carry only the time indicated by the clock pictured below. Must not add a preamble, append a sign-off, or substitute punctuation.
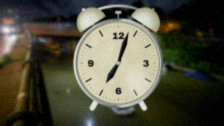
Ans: {"hour": 7, "minute": 3}
